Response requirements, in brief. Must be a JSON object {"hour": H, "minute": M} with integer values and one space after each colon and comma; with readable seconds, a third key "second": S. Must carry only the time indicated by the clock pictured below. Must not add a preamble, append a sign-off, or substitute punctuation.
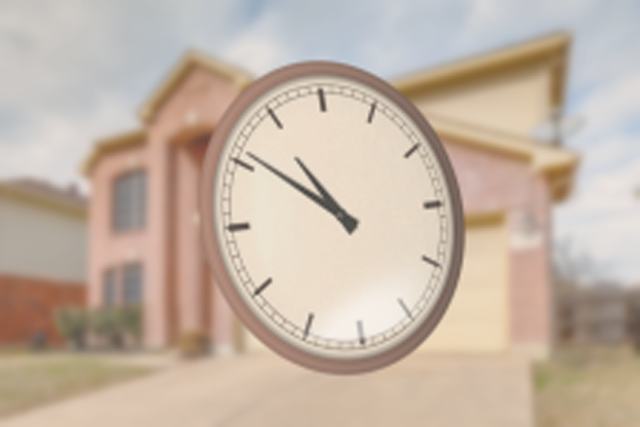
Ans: {"hour": 10, "minute": 51}
